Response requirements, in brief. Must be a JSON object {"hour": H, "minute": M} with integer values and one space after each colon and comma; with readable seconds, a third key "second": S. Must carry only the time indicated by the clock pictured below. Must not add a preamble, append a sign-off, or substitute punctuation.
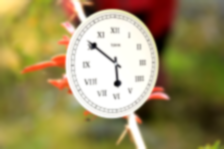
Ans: {"hour": 5, "minute": 51}
